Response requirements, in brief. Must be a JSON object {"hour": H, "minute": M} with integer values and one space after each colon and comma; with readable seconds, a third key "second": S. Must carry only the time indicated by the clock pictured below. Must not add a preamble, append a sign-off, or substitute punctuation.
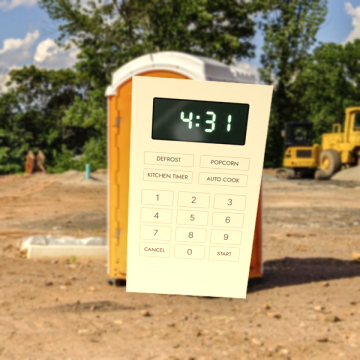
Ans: {"hour": 4, "minute": 31}
